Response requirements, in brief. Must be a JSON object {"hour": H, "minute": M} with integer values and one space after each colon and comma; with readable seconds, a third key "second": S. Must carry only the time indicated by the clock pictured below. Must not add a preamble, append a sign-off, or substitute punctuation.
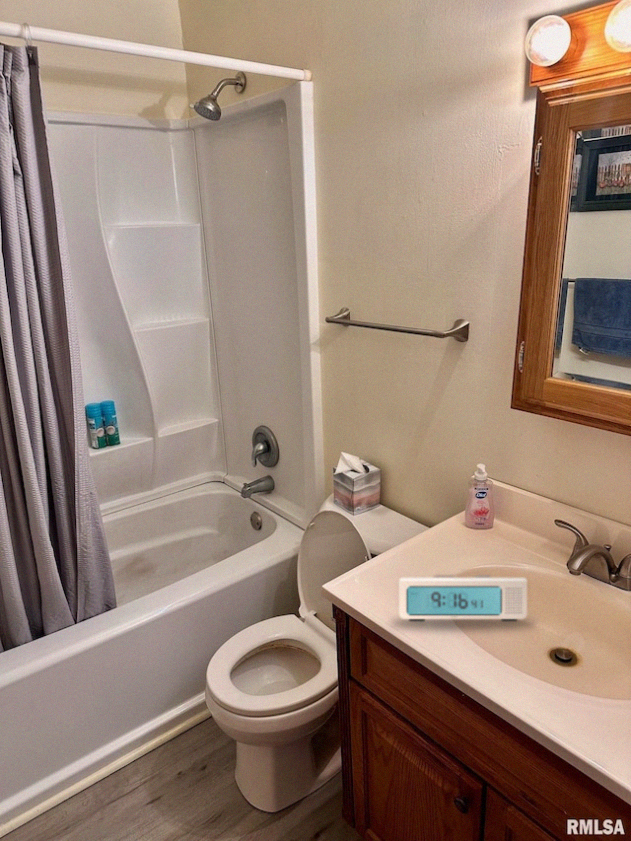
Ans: {"hour": 9, "minute": 16, "second": 41}
